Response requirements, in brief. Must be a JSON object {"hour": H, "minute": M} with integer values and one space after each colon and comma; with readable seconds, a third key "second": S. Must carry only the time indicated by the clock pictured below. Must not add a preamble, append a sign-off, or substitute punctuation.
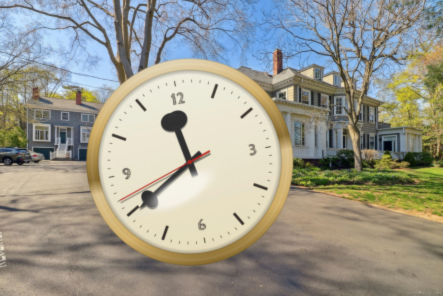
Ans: {"hour": 11, "minute": 39, "second": 42}
